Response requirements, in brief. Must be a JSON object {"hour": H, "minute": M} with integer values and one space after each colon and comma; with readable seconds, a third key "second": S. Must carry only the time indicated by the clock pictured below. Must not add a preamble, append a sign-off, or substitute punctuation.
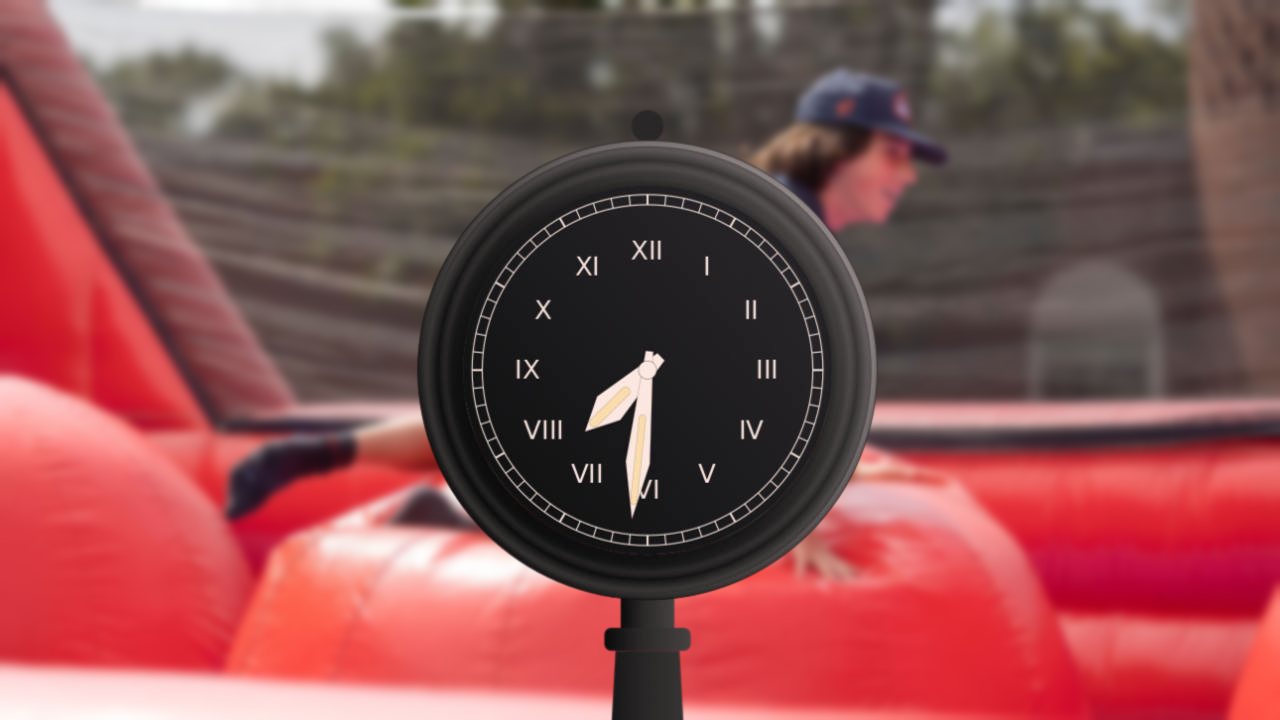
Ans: {"hour": 7, "minute": 31}
